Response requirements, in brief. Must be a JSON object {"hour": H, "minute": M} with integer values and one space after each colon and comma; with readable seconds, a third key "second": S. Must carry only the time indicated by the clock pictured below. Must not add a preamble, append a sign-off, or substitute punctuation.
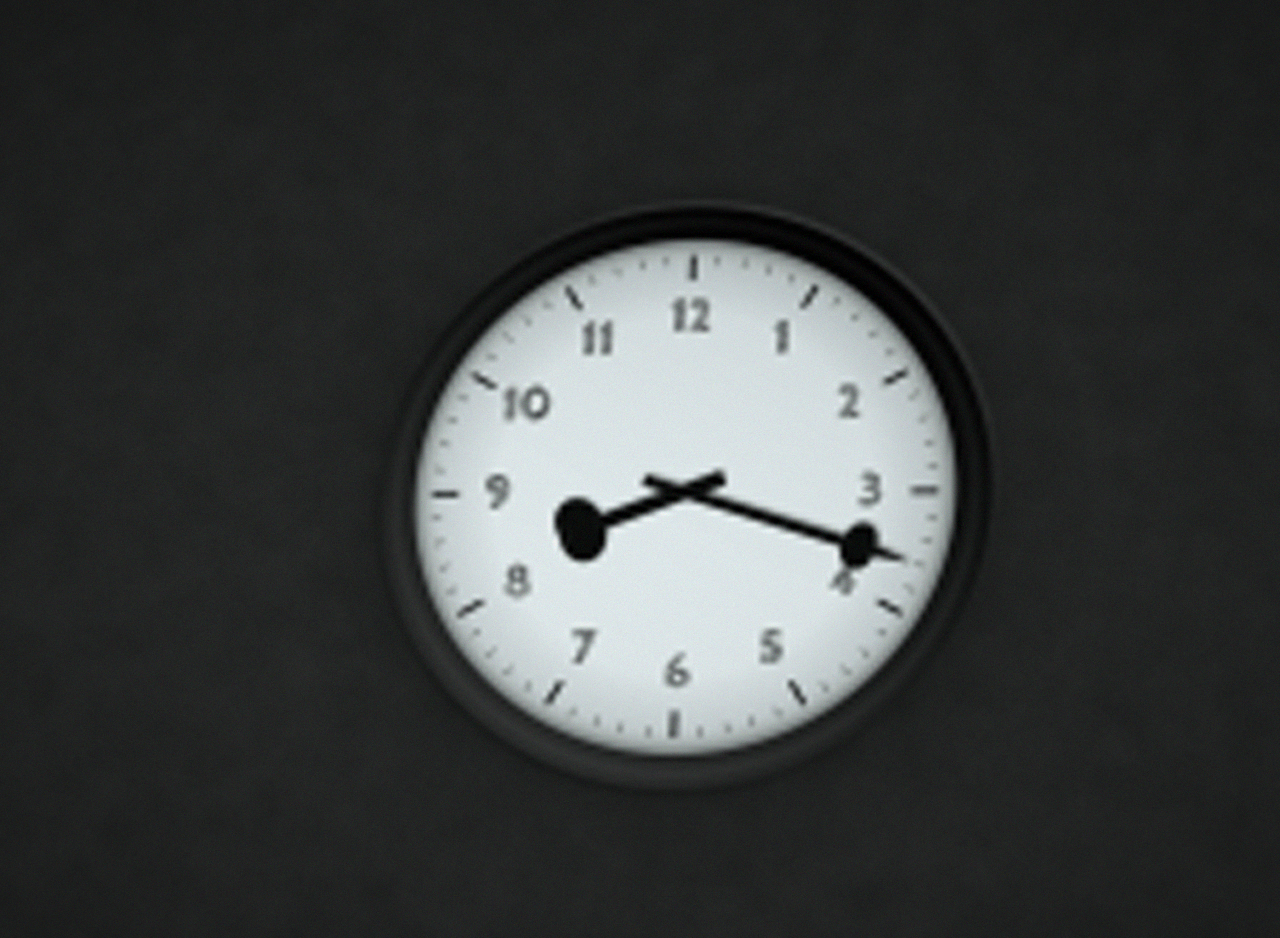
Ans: {"hour": 8, "minute": 18}
